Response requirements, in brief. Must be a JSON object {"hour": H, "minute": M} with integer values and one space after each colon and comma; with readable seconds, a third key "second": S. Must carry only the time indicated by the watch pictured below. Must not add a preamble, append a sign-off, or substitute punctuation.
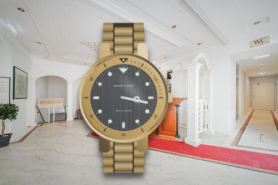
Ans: {"hour": 3, "minute": 17}
